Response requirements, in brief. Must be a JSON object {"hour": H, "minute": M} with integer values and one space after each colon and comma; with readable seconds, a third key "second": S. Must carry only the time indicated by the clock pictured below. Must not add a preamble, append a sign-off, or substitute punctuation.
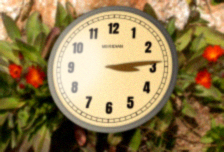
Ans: {"hour": 3, "minute": 14}
